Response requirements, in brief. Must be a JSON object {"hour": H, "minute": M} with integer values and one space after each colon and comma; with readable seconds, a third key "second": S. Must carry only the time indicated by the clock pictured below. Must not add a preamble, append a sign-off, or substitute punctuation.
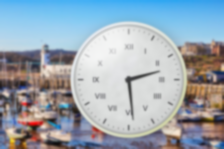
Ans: {"hour": 2, "minute": 29}
